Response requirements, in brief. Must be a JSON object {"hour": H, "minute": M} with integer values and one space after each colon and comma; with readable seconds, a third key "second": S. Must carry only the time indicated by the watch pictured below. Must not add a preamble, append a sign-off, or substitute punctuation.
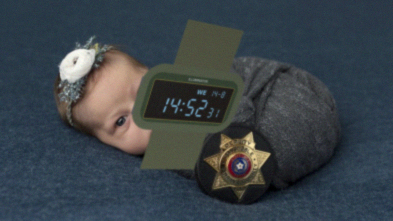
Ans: {"hour": 14, "minute": 52, "second": 31}
